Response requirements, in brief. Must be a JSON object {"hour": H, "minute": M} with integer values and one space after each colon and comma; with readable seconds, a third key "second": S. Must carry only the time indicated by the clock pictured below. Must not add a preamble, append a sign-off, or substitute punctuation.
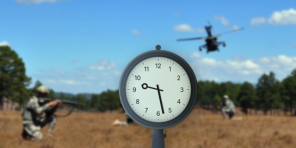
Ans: {"hour": 9, "minute": 28}
